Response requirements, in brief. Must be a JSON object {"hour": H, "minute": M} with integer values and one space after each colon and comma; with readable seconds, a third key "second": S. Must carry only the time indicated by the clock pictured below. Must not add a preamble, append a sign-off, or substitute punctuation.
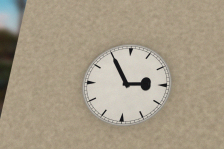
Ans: {"hour": 2, "minute": 55}
